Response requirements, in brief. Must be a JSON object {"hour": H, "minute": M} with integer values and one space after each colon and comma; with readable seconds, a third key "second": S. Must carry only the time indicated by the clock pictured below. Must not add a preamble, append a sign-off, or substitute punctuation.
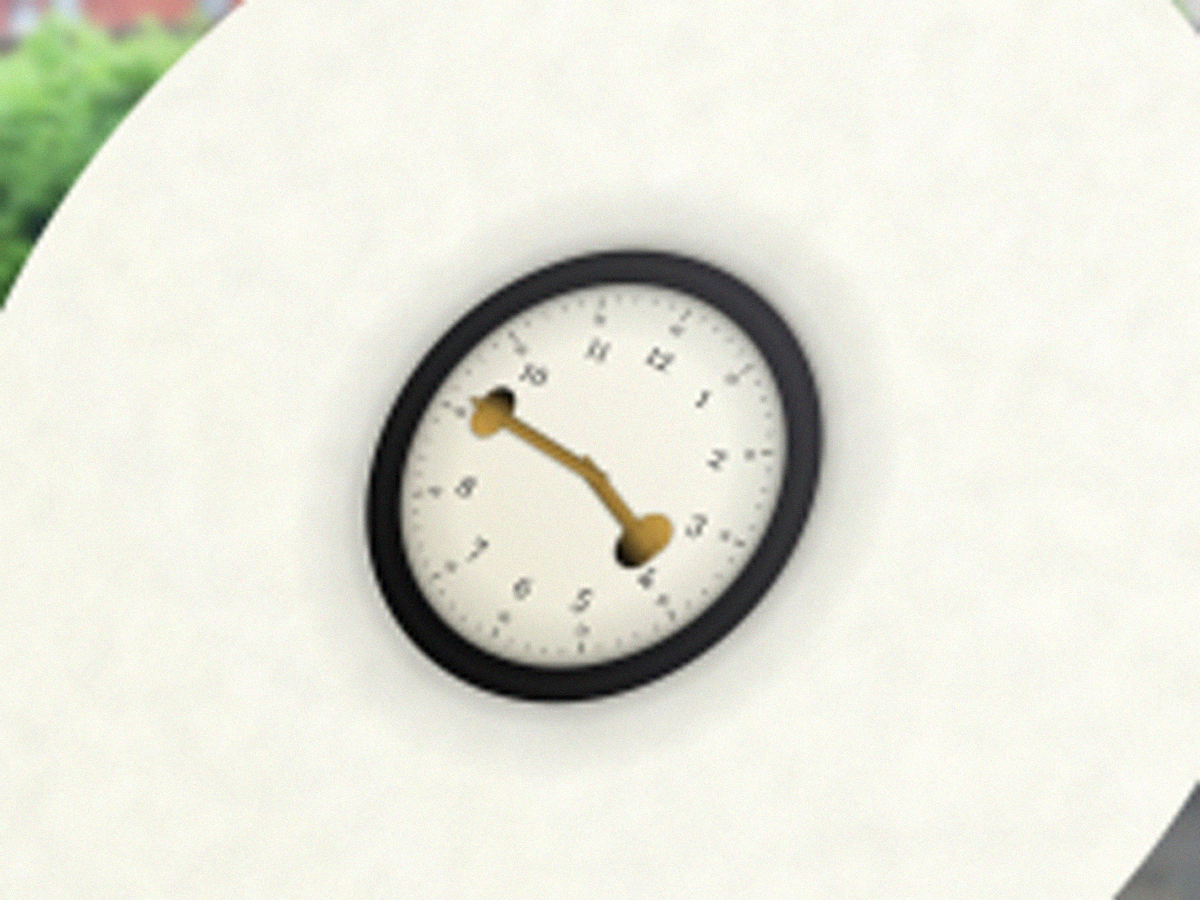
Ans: {"hour": 3, "minute": 46}
